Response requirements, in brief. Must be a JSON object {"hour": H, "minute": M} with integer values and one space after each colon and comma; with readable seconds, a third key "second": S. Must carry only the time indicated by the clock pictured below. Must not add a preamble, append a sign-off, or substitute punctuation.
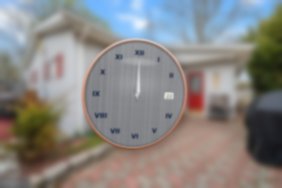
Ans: {"hour": 12, "minute": 0}
